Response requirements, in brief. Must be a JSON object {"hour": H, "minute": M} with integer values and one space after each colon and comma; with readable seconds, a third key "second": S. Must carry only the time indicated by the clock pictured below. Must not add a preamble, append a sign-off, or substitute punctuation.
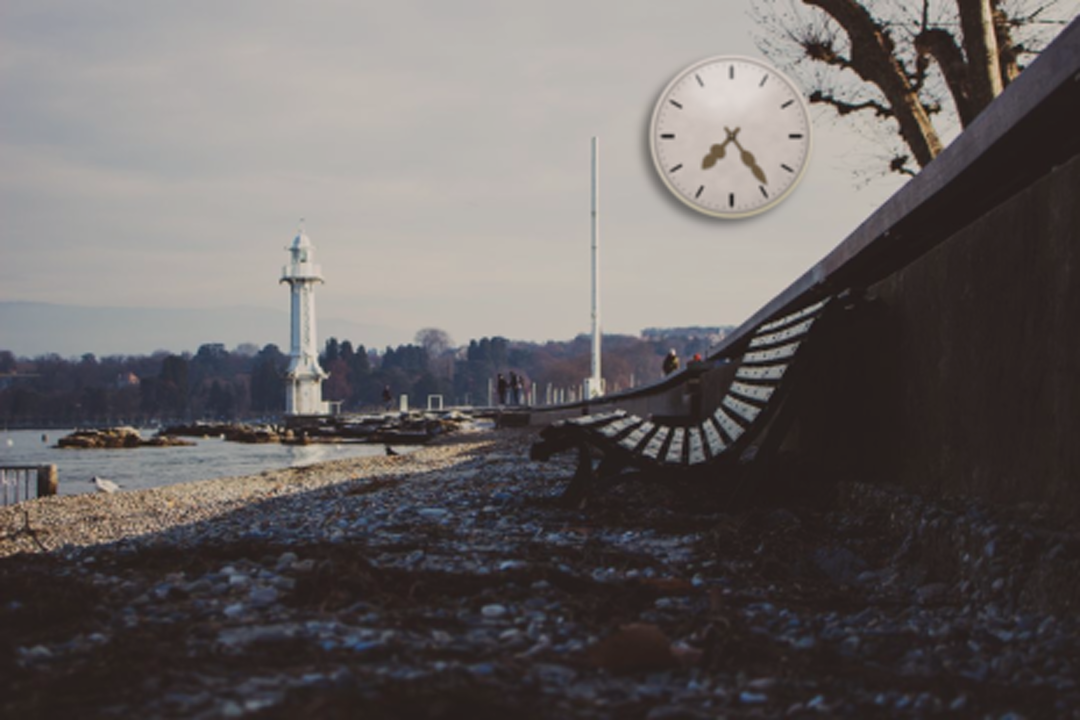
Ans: {"hour": 7, "minute": 24}
